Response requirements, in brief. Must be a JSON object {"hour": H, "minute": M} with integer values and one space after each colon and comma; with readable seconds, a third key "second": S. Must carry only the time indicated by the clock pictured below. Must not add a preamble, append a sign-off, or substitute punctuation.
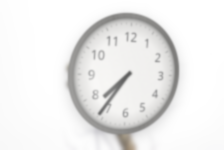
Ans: {"hour": 7, "minute": 36}
